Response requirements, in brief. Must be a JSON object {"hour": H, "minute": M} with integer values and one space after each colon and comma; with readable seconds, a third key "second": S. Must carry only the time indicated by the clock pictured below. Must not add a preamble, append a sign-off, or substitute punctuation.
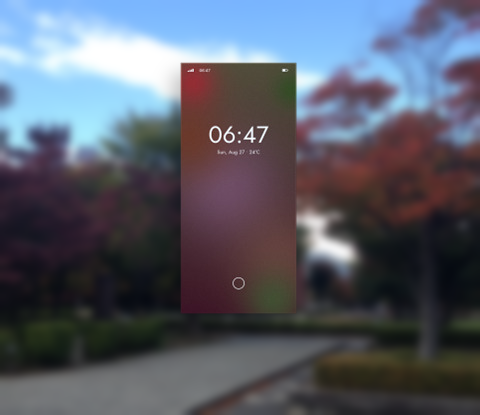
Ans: {"hour": 6, "minute": 47}
